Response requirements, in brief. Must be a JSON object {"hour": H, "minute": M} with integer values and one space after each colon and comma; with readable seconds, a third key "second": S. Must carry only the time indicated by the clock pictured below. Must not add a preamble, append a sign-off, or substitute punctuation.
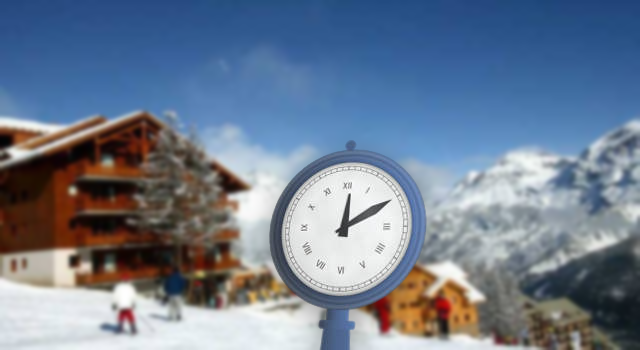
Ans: {"hour": 12, "minute": 10}
